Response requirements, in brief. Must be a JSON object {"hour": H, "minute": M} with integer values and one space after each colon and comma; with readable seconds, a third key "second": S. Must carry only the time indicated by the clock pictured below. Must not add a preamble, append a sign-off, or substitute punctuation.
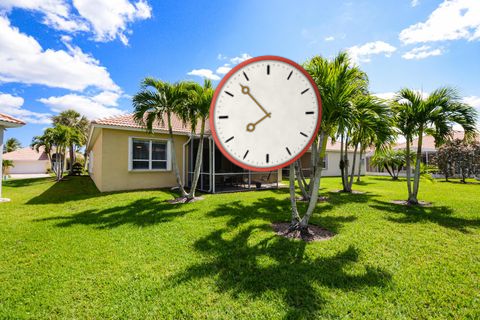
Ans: {"hour": 7, "minute": 53}
